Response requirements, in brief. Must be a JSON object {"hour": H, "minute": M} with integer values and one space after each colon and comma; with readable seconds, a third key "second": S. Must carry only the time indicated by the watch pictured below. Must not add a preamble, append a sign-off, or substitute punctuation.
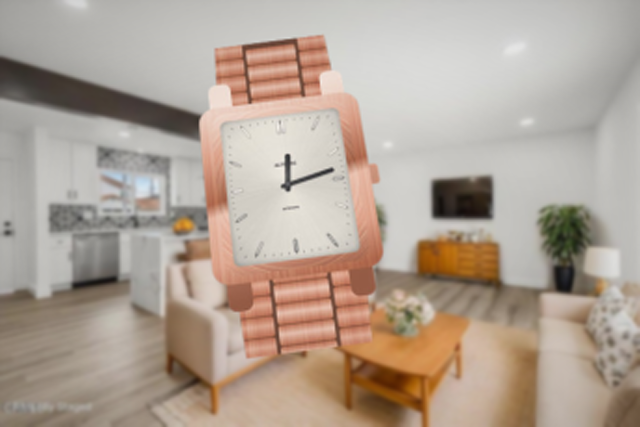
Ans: {"hour": 12, "minute": 13}
